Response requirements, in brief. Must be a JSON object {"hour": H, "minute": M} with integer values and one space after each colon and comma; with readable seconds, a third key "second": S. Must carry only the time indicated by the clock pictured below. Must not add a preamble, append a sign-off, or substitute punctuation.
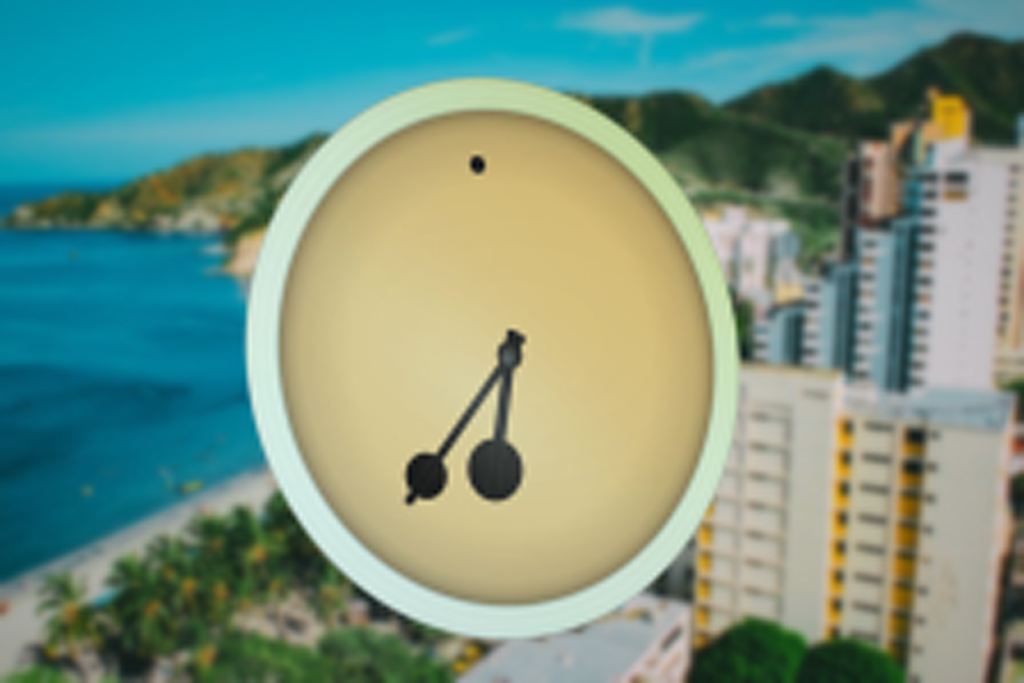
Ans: {"hour": 6, "minute": 38}
